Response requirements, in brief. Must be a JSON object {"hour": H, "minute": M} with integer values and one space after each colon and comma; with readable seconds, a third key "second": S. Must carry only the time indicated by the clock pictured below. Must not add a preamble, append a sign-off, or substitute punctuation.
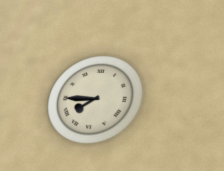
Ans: {"hour": 7, "minute": 45}
